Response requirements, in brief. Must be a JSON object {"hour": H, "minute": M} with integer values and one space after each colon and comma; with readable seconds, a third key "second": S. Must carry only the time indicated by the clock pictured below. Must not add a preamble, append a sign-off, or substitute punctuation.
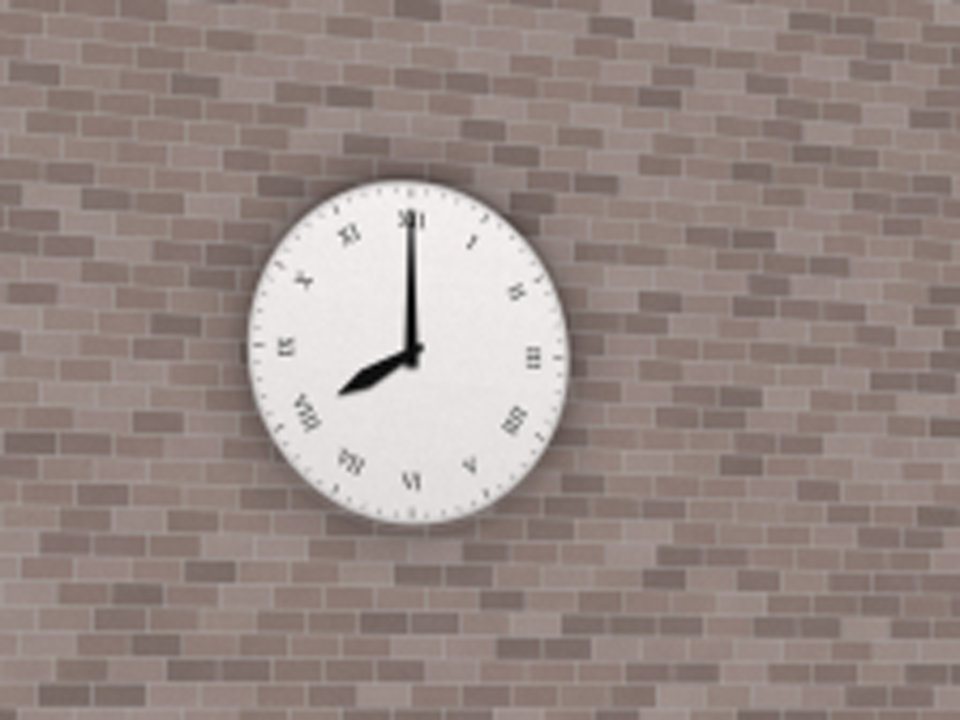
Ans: {"hour": 8, "minute": 0}
